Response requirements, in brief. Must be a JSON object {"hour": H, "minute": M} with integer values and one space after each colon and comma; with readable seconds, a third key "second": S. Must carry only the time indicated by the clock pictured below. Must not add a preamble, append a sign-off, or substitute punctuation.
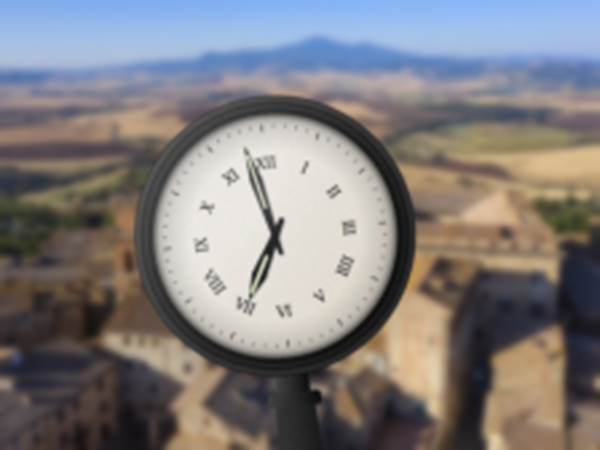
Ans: {"hour": 6, "minute": 58}
